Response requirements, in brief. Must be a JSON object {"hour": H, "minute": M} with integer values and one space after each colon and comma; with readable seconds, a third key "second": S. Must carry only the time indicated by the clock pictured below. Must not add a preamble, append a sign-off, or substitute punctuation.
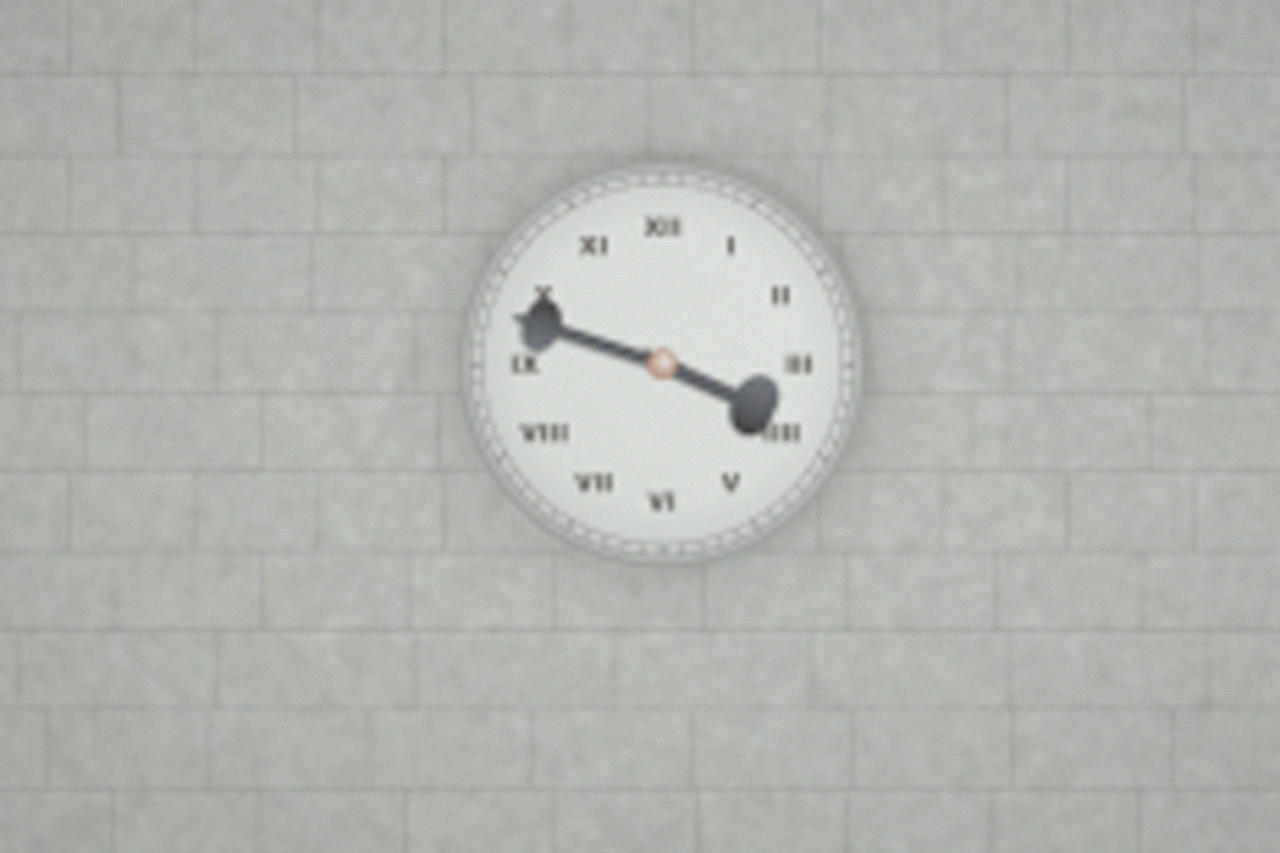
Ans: {"hour": 3, "minute": 48}
